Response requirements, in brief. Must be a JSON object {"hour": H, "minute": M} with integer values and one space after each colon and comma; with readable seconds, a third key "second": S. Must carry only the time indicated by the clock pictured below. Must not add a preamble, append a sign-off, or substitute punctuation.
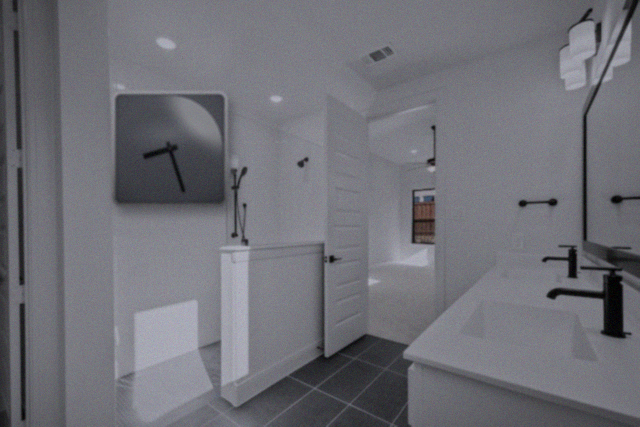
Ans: {"hour": 8, "minute": 27}
